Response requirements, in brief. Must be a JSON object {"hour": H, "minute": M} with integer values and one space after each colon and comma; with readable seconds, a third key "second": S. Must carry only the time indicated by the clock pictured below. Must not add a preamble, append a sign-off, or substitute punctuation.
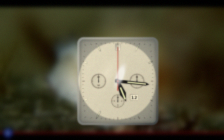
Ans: {"hour": 5, "minute": 16}
